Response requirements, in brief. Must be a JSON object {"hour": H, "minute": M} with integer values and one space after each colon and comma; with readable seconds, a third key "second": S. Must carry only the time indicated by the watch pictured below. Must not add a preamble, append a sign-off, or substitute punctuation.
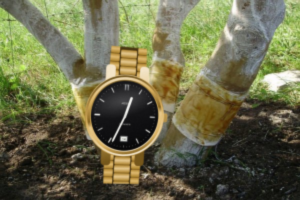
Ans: {"hour": 12, "minute": 34}
